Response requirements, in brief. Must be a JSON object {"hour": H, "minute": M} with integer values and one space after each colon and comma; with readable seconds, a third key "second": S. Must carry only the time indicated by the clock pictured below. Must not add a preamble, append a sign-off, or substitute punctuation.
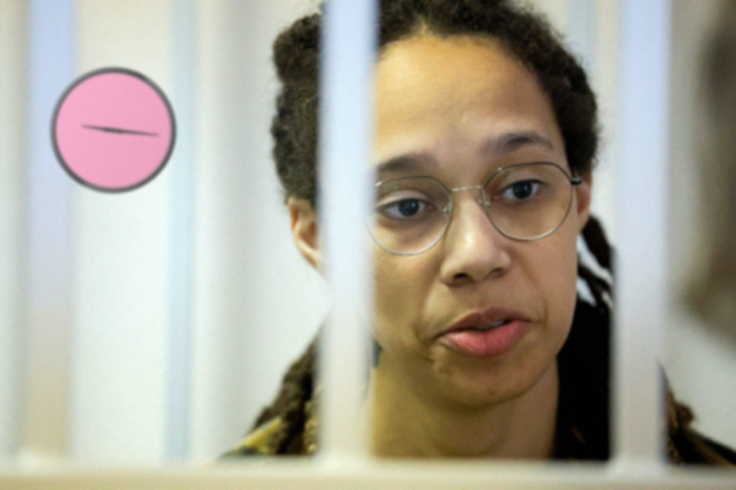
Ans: {"hour": 9, "minute": 16}
